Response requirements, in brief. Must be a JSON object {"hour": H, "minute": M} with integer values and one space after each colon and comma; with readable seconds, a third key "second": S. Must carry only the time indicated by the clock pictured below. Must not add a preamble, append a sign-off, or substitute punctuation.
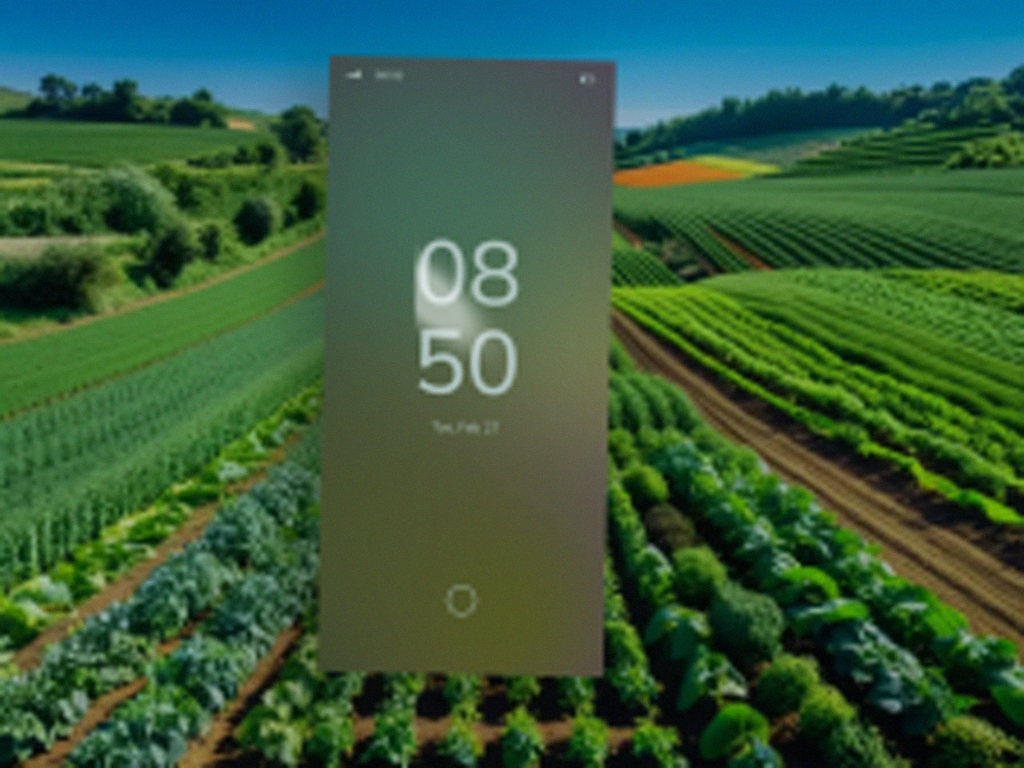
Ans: {"hour": 8, "minute": 50}
